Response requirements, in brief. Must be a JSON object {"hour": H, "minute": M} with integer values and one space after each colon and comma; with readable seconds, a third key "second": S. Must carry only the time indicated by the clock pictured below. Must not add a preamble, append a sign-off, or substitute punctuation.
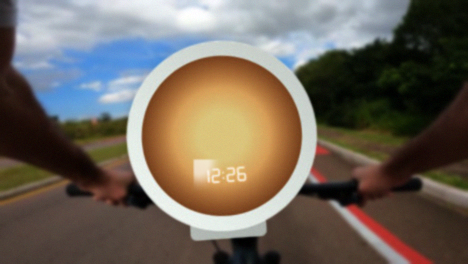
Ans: {"hour": 12, "minute": 26}
